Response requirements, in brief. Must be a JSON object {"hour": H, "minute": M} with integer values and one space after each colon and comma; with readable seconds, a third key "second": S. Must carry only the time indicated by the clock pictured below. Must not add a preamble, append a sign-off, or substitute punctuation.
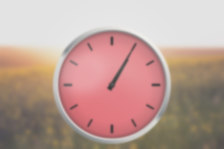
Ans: {"hour": 1, "minute": 5}
